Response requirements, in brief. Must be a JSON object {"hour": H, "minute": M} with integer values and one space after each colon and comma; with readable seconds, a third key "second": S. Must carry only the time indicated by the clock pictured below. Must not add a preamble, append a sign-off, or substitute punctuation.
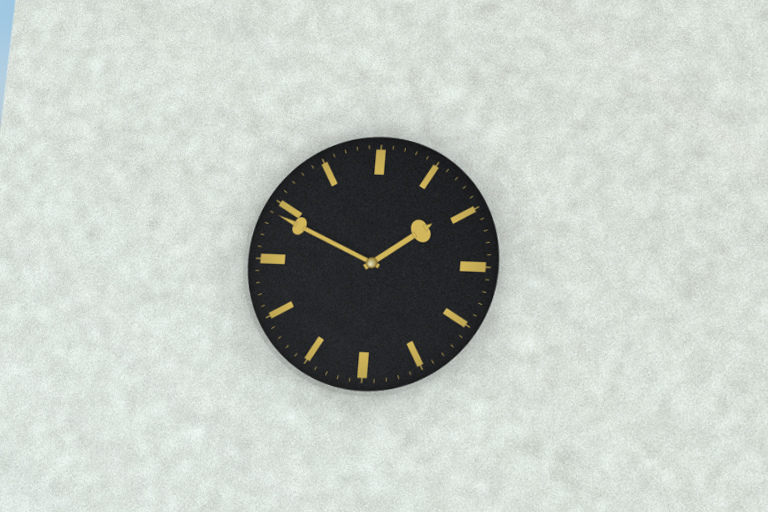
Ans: {"hour": 1, "minute": 49}
